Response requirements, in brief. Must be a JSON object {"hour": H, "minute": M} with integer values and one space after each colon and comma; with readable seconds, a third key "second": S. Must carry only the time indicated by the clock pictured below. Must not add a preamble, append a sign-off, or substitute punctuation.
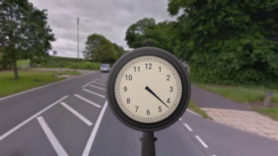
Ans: {"hour": 4, "minute": 22}
